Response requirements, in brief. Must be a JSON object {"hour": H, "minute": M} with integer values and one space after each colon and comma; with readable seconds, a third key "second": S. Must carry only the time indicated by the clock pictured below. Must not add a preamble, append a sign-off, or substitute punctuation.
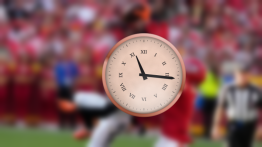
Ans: {"hour": 11, "minute": 16}
